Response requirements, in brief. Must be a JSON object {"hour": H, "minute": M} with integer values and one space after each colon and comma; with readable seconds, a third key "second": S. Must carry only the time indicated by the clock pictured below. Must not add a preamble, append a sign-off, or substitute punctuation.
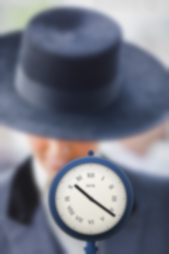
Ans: {"hour": 10, "minute": 21}
